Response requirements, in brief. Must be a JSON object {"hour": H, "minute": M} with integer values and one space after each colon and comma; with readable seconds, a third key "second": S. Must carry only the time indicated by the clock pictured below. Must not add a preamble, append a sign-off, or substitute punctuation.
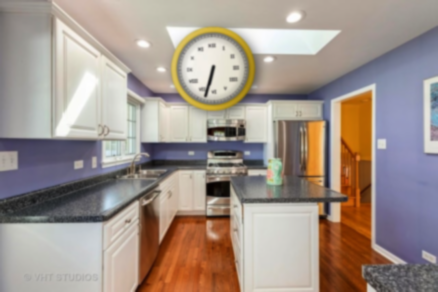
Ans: {"hour": 6, "minute": 33}
